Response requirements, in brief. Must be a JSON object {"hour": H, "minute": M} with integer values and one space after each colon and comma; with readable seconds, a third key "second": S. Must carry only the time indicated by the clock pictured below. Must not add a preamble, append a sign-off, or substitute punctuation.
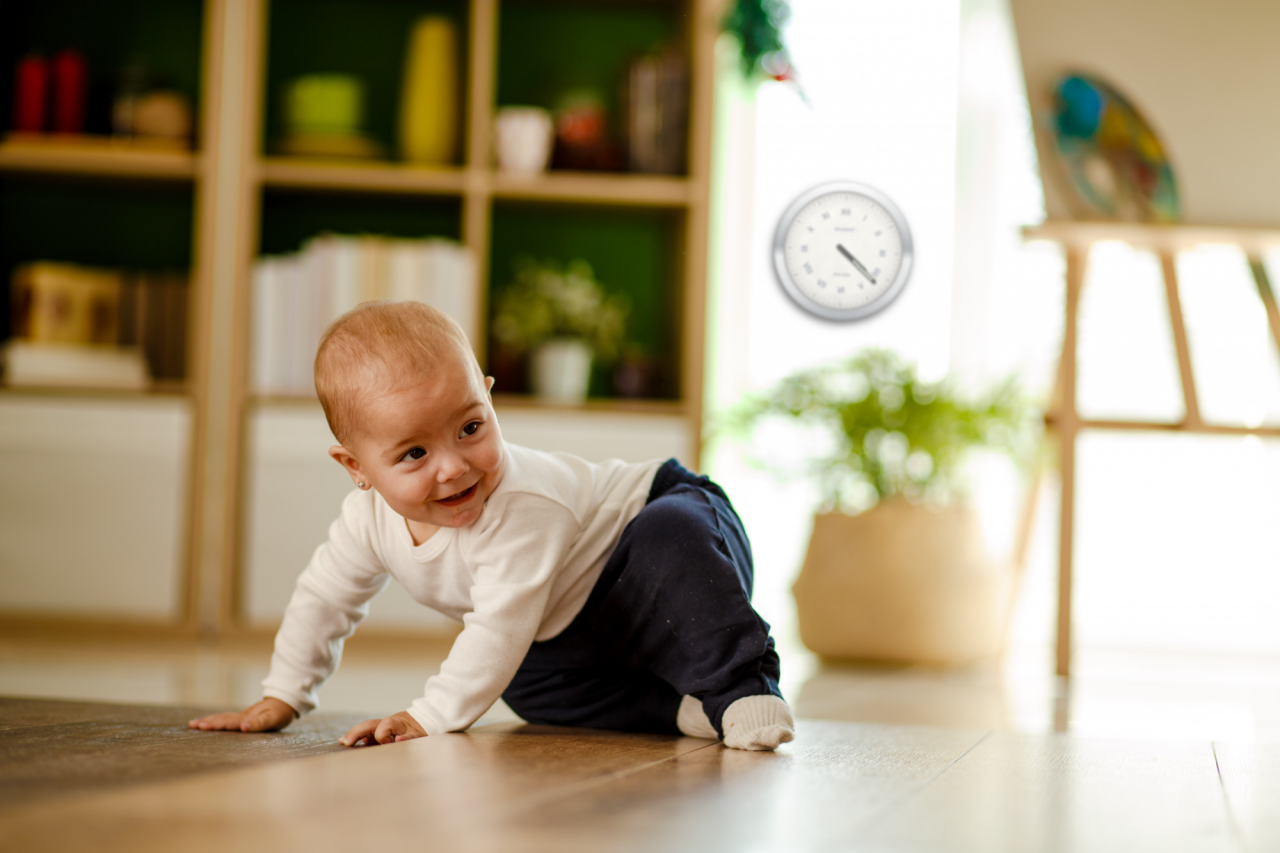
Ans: {"hour": 4, "minute": 22}
